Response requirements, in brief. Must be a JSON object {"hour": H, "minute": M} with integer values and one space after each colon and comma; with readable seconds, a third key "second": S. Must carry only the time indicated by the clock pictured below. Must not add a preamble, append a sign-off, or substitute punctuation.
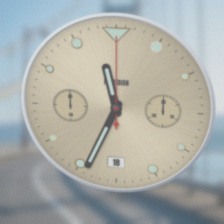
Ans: {"hour": 11, "minute": 34}
